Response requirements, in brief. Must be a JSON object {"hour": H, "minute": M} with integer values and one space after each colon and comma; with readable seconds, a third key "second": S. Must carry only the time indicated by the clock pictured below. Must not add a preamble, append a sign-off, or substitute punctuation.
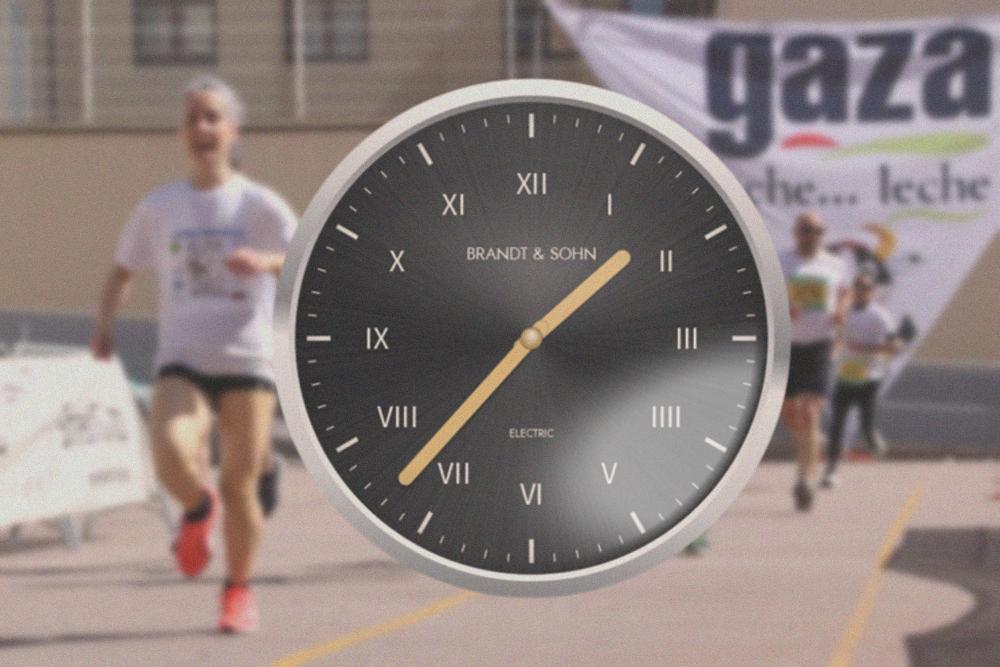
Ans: {"hour": 1, "minute": 37}
